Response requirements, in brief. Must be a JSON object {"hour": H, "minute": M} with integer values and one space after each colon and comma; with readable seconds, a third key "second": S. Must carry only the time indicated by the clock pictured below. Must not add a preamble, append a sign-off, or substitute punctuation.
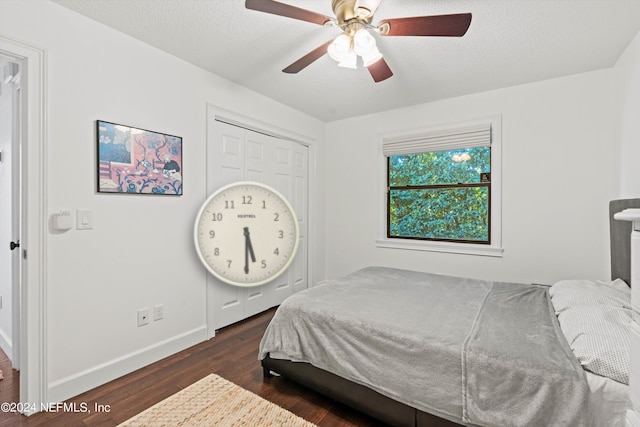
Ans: {"hour": 5, "minute": 30}
